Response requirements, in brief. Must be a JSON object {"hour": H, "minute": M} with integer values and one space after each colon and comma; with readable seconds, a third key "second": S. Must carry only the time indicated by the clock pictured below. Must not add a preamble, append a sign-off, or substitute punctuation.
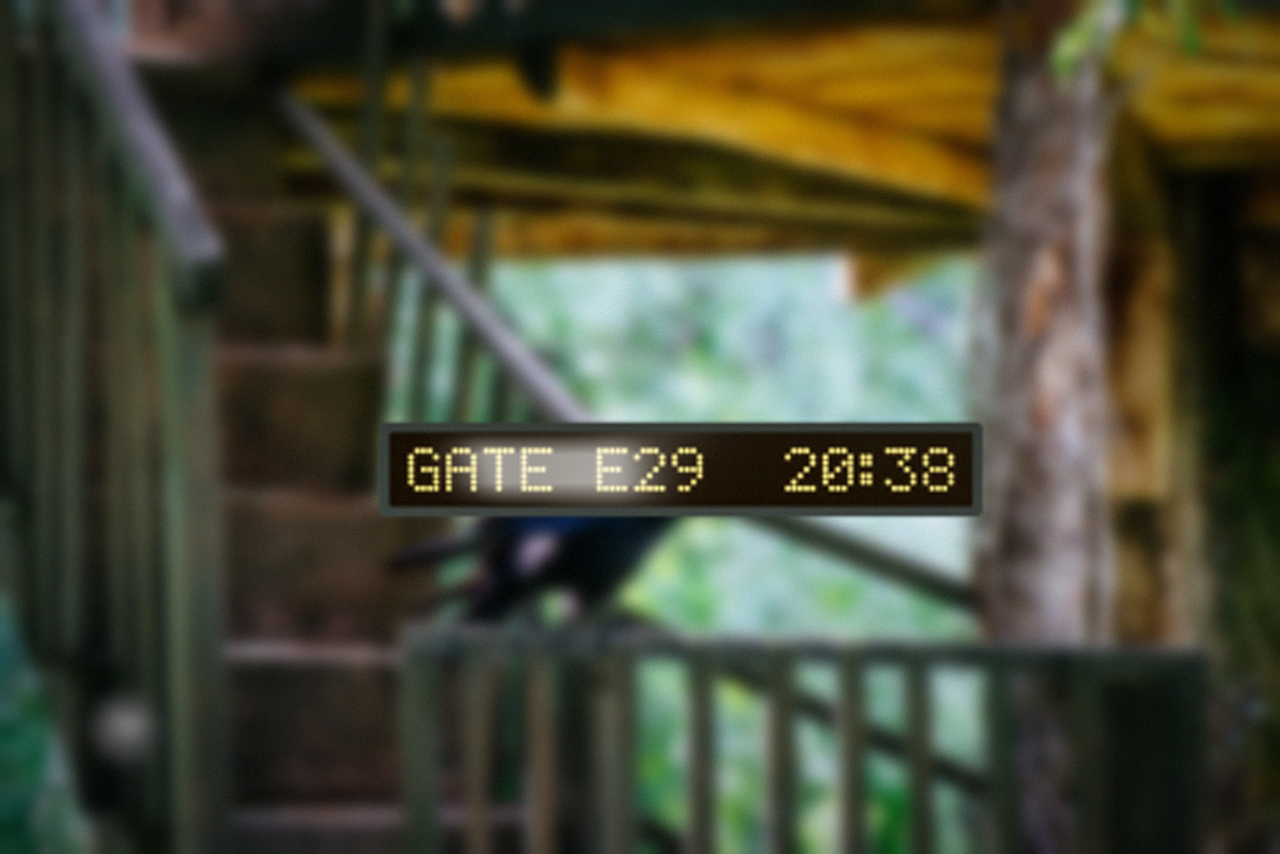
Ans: {"hour": 20, "minute": 38}
